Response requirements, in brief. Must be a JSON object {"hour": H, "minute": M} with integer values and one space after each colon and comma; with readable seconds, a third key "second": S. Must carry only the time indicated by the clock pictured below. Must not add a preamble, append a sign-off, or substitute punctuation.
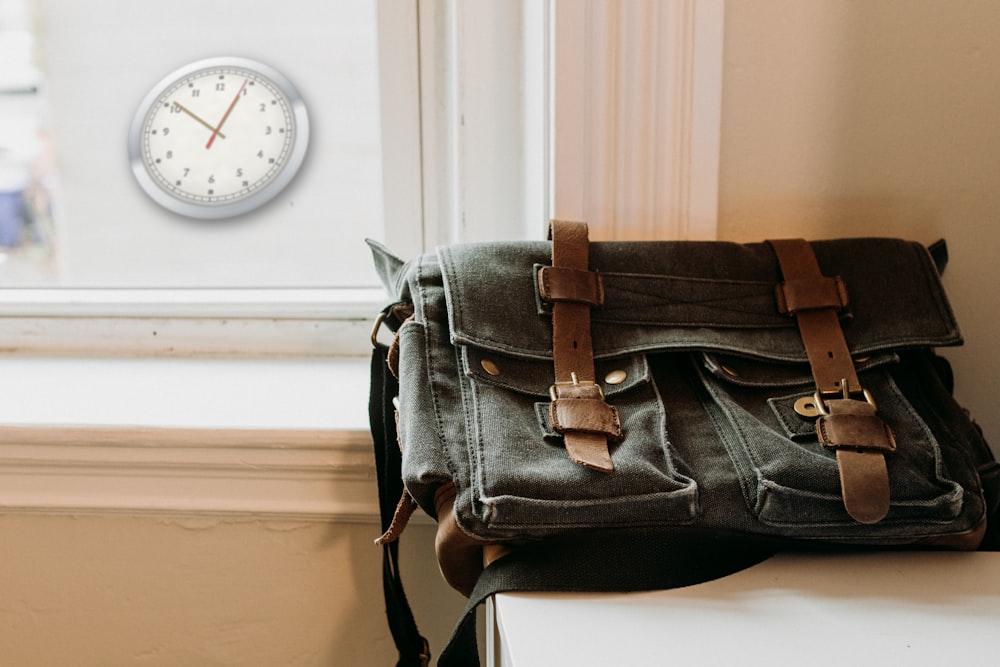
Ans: {"hour": 12, "minute": 51, "second": 4}
